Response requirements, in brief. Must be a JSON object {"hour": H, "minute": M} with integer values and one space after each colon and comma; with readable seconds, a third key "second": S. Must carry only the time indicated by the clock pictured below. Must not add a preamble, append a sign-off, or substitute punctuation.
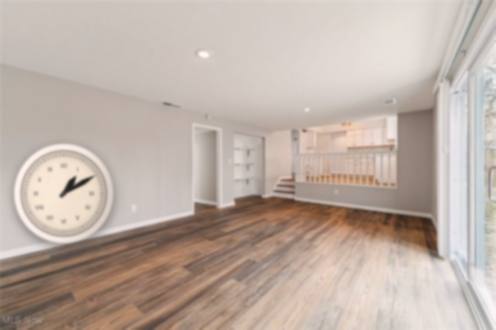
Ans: {"hour": 1, "minute": 10}
